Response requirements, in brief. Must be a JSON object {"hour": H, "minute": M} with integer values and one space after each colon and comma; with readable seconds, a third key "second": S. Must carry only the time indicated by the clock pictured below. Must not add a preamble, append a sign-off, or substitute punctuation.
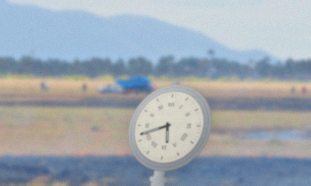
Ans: {"hour": 5, "minute": 42}
